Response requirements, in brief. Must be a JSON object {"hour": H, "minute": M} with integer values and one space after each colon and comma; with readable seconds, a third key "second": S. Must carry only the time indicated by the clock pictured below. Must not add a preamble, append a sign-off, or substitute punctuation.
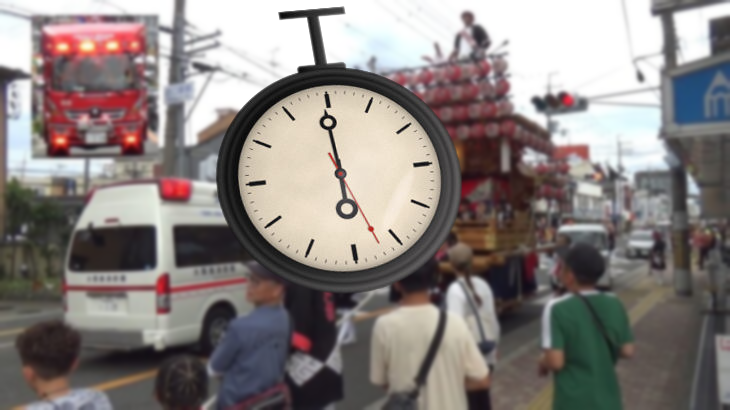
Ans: {"hour": 5, "minute": 59, "second": 27}
